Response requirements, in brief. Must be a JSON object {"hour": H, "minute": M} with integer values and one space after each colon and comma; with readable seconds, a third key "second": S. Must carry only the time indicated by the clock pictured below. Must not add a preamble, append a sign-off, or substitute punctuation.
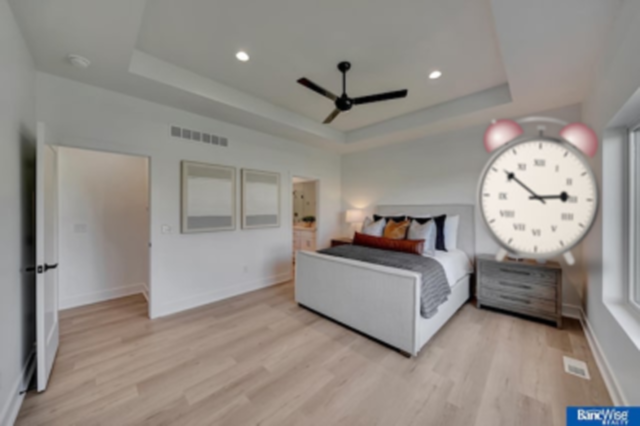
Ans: {"hour": 2, "minute": 51}
